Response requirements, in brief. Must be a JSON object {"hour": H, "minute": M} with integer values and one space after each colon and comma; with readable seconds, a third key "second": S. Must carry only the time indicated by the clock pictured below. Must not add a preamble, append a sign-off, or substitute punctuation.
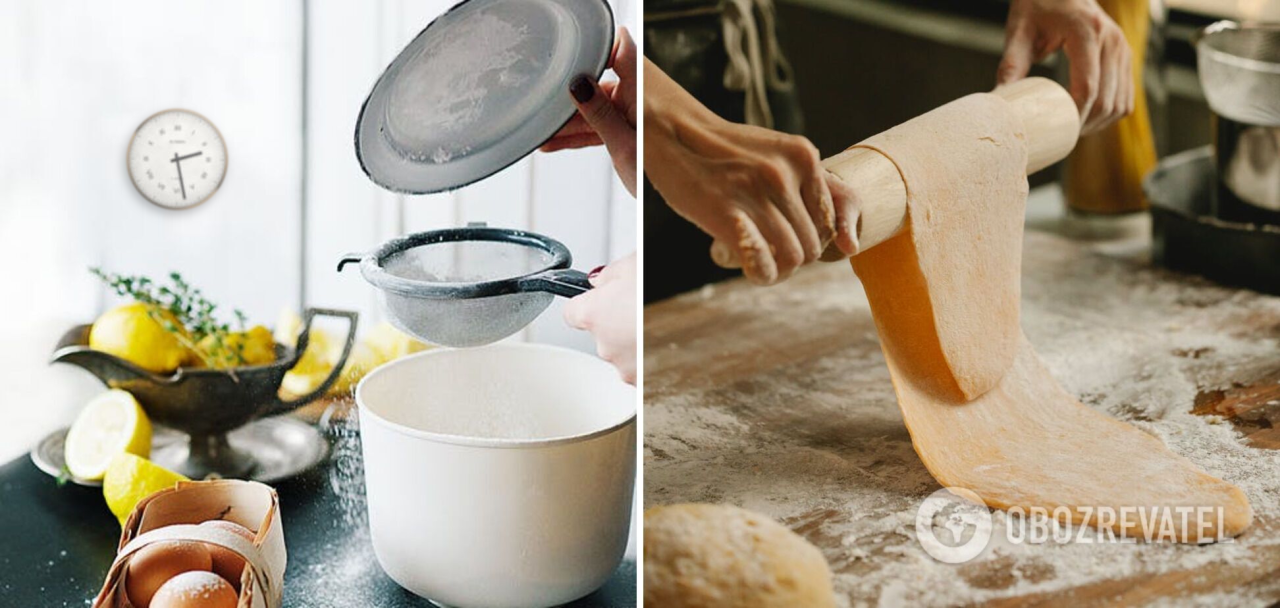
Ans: {"hour": 2, "minute": 28}
